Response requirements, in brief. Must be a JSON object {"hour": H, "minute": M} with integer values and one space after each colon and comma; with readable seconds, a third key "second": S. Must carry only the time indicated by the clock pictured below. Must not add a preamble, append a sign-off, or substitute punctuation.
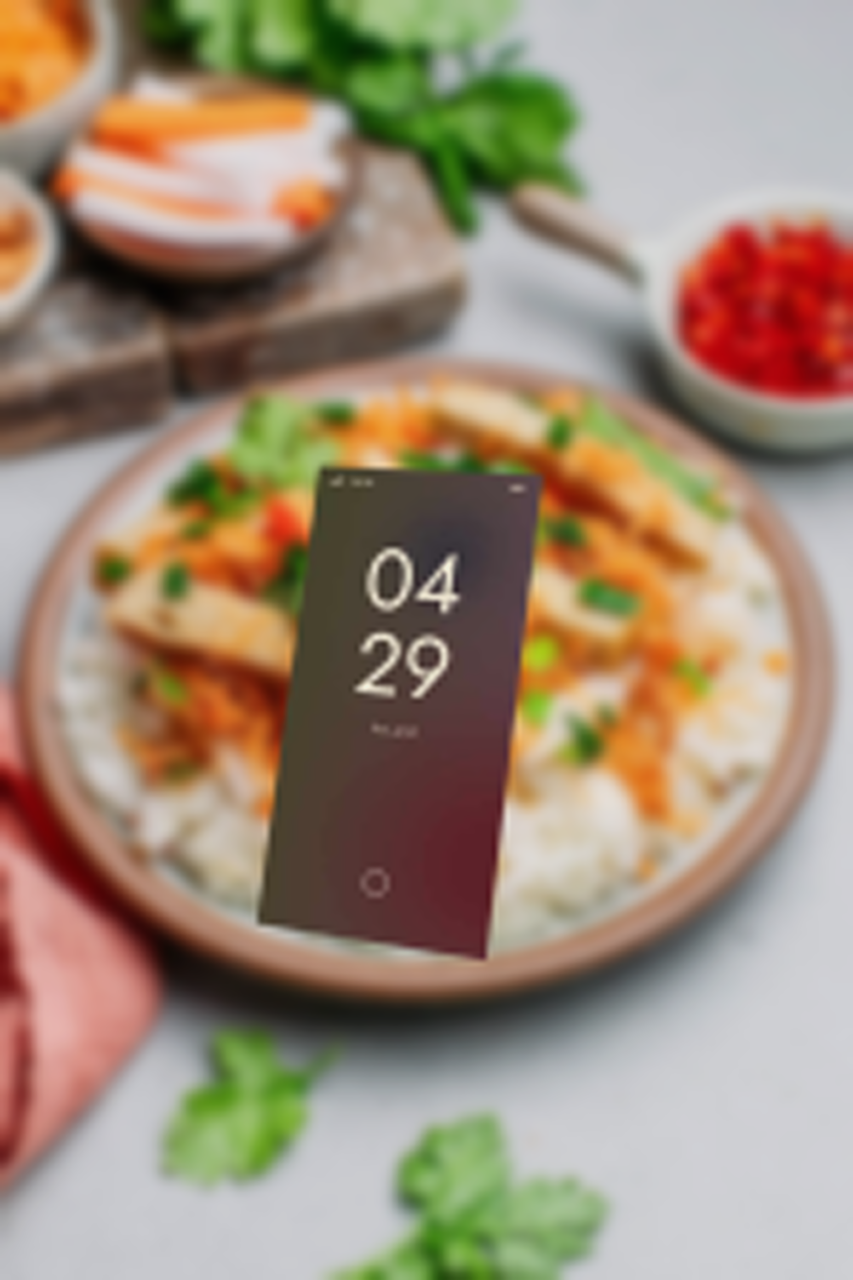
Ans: {"hour": 4, "minute": 29}
